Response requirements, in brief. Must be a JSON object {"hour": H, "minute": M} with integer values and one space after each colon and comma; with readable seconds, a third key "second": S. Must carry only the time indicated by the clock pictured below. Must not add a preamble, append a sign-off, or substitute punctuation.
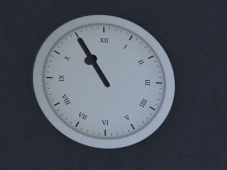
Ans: {"hour": 10, "minute": 55}
